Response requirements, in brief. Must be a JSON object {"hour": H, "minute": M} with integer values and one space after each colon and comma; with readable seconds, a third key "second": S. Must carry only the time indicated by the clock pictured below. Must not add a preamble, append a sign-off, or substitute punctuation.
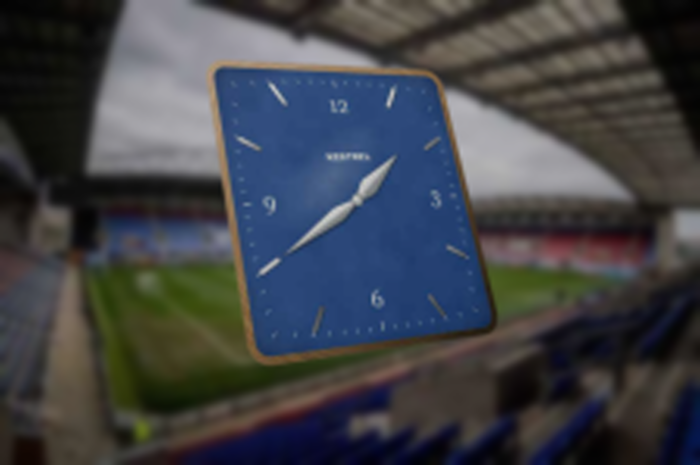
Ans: {"hour": 1, "minute": 40}
